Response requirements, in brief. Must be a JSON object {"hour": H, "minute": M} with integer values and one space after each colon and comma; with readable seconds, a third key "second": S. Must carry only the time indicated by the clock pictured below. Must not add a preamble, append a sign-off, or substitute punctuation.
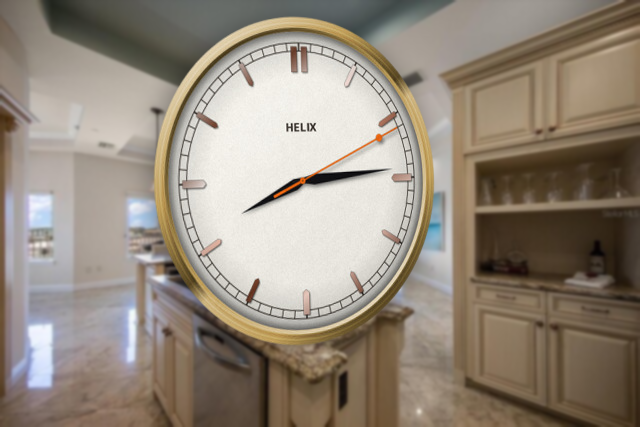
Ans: {"hour": 8, "minute": 14, "second": 11}
